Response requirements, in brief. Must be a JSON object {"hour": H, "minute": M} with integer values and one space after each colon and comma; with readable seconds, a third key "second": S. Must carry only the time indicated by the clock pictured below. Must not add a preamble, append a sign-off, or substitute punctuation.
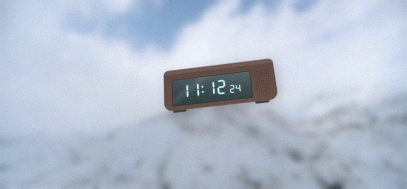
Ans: {"hour": 11, "minute": 12, "second": 24}
